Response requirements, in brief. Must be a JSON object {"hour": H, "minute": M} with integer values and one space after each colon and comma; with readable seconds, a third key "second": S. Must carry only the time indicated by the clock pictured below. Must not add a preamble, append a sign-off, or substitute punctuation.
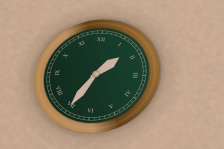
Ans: {"hour": 1, "minute": 35}
